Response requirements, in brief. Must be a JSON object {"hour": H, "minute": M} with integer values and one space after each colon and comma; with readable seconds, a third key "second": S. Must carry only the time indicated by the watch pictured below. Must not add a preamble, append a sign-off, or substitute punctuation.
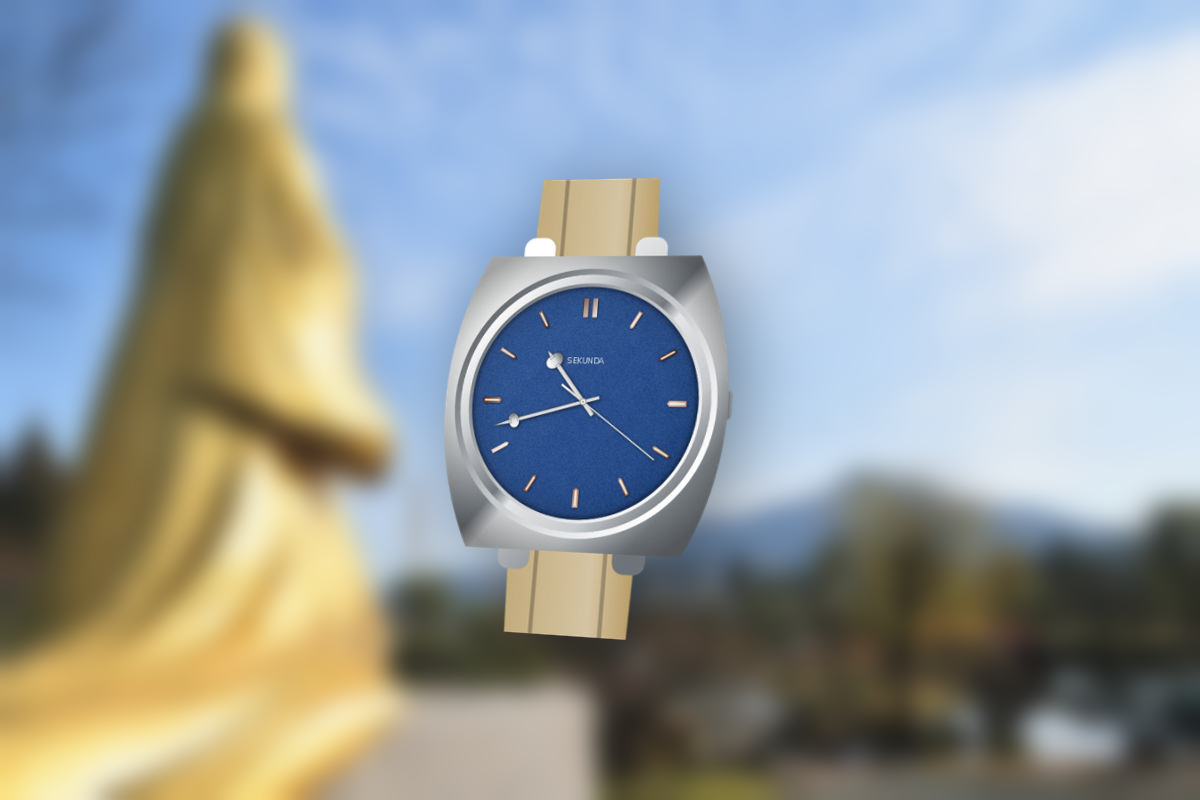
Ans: {"hour": 10, "minute": 42, "second": 21}
